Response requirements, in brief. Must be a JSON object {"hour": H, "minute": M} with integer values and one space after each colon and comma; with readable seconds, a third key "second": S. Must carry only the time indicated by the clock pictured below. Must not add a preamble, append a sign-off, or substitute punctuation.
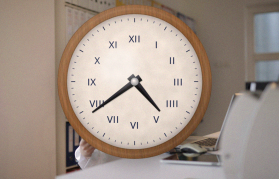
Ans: {"hour": 4, "minute": 39}
